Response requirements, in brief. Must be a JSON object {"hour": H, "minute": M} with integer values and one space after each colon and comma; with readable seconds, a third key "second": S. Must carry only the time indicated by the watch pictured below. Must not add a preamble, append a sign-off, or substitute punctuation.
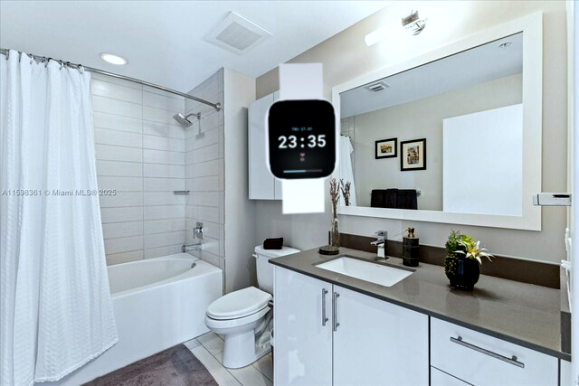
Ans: {"hour": 23, "minute": 35}
